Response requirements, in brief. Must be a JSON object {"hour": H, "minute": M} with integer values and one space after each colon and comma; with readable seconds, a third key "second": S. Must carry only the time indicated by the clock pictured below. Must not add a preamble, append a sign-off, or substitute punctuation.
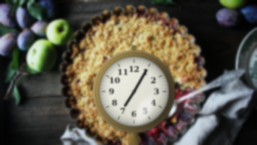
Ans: {"hour": 7, "minute": 5}
